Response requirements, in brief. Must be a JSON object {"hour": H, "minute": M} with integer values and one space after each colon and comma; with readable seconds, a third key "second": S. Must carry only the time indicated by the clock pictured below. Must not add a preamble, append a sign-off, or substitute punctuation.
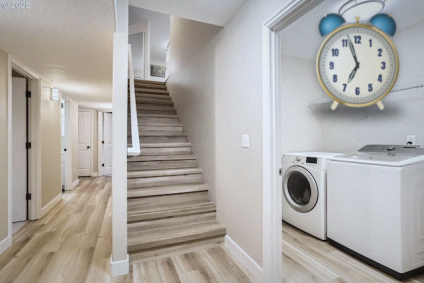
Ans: {"hour": 6, "minute": 57}
